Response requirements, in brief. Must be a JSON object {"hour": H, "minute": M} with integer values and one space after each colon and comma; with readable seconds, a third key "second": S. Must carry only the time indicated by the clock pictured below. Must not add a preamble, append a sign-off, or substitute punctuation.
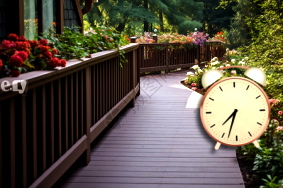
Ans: {"hour": 7, "minute": 33}
